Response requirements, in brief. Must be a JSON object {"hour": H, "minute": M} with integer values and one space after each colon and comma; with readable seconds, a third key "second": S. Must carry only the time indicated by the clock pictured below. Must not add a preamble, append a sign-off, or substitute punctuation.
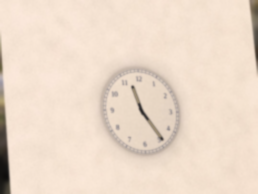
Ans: {"hour": 11, "minute": 24}
